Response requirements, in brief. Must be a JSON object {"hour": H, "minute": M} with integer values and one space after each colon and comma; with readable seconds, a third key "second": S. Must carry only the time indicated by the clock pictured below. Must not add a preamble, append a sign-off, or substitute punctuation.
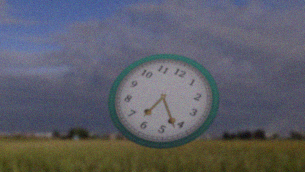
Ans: {"hour": 6, "minute": 22}
